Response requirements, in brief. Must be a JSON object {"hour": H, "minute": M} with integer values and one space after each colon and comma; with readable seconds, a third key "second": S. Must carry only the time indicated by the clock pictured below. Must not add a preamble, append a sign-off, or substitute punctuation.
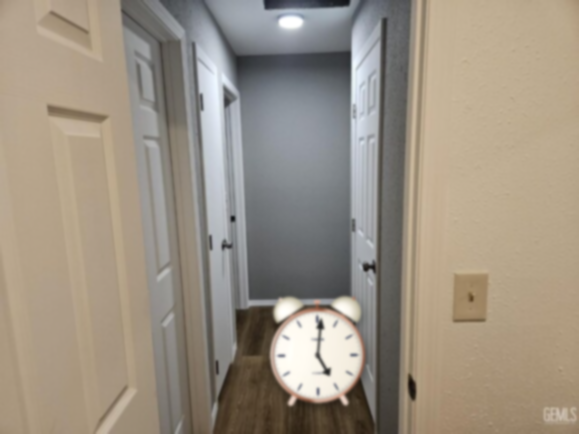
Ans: {"hour": 5, "minute": 1}
